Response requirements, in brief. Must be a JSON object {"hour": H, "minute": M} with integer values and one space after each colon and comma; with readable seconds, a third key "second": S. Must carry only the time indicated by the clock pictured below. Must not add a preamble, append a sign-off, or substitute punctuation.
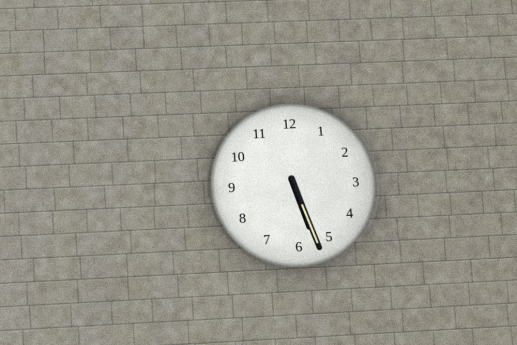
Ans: {"hour": 5, "minute": 27}
